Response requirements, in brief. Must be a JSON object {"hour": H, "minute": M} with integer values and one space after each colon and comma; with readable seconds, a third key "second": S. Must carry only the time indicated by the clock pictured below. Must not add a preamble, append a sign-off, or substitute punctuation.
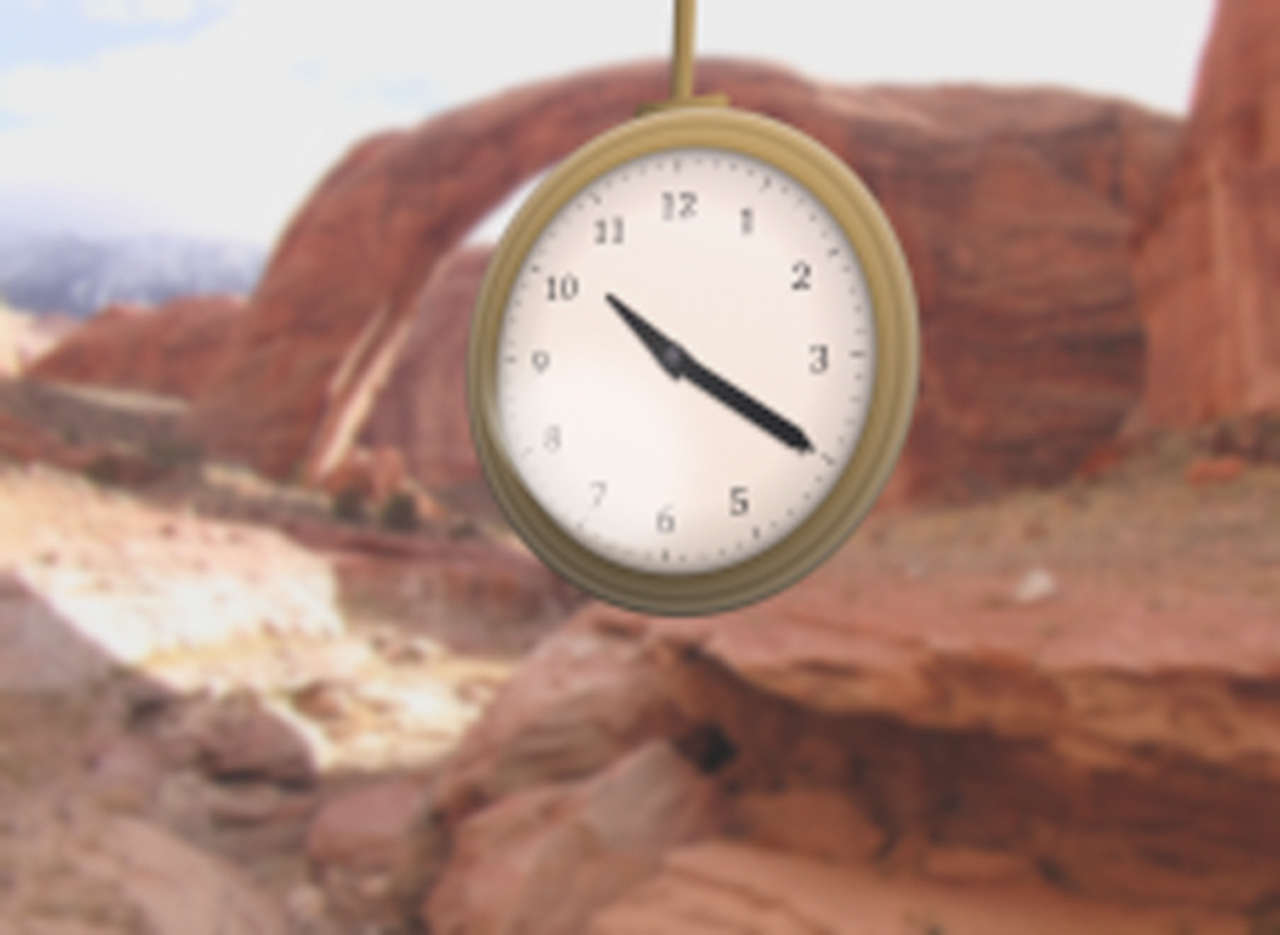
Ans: {"hour": 10, "minute": 20}
